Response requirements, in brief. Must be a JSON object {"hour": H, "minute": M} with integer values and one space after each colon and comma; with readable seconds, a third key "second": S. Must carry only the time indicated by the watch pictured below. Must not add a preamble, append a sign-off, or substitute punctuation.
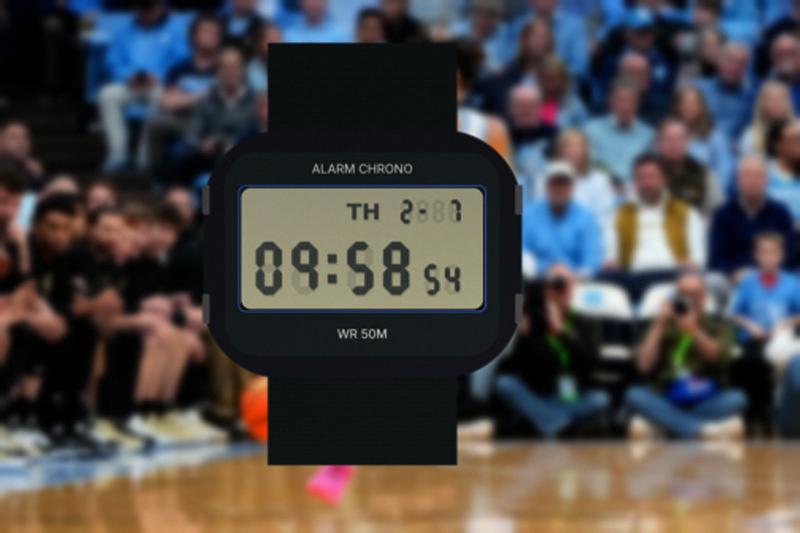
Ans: {"hour": 9, "minute": 58, "second": 54}
